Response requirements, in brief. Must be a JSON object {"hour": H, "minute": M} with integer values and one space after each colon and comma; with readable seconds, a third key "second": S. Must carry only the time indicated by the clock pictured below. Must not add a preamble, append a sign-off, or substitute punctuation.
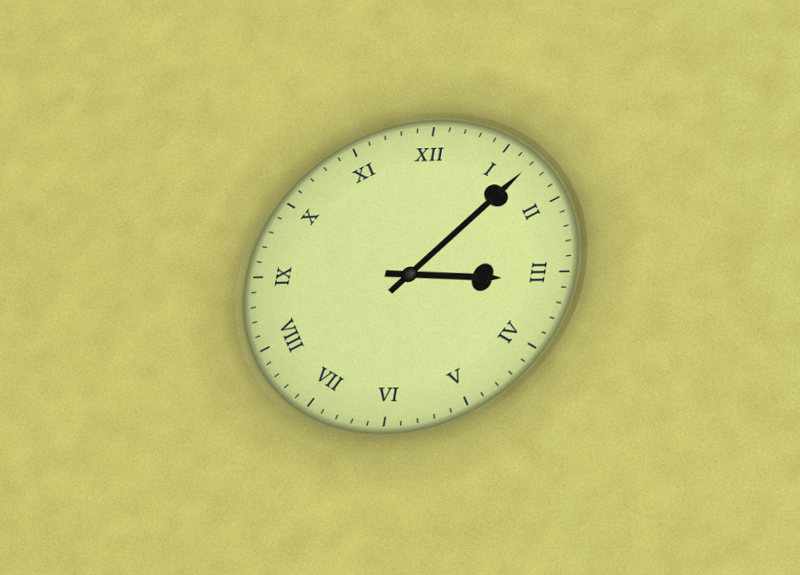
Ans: {"hour": 3, "minute": 7}
